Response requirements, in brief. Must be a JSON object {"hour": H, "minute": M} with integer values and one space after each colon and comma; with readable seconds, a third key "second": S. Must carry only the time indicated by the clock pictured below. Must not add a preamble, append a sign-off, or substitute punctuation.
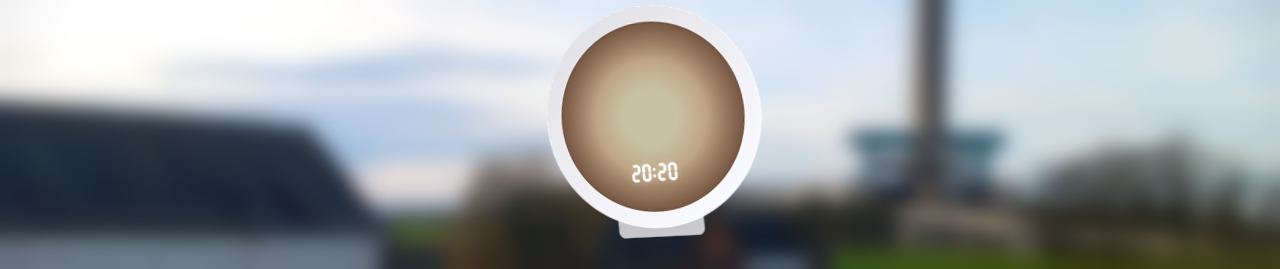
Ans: {"hour": 20, "minute": 20}
